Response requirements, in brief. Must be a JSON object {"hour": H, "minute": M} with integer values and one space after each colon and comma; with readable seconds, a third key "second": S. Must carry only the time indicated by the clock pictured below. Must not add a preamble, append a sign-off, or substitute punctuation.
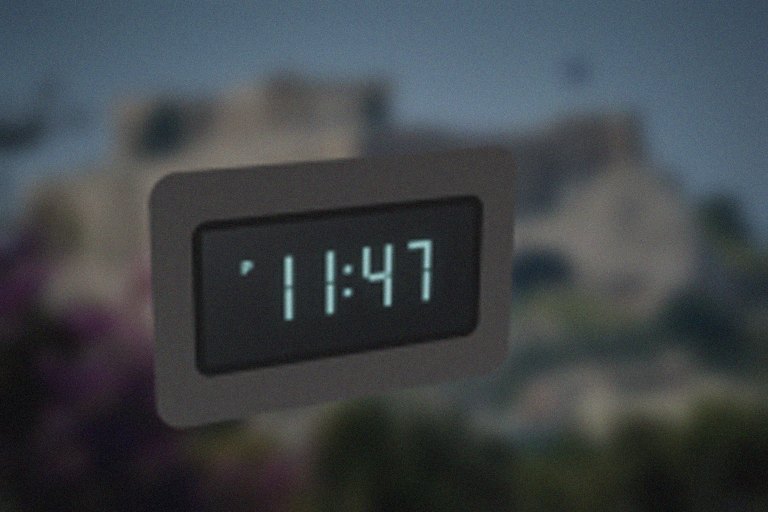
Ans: {"hour": 11, "minute": 47}
